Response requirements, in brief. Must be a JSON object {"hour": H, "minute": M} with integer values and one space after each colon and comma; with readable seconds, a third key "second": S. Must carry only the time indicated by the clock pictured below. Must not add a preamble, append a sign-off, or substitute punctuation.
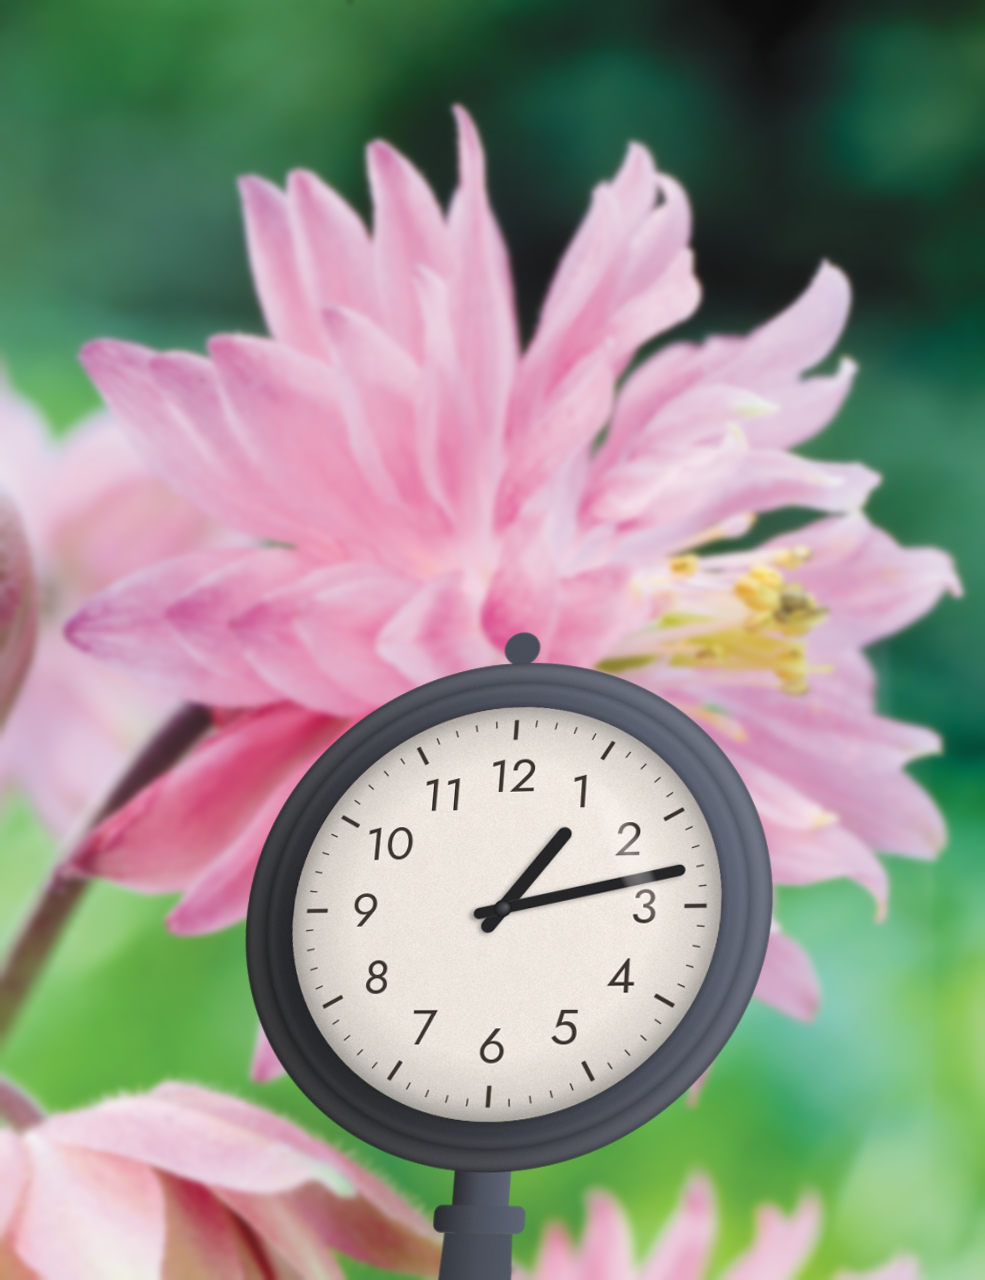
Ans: {"hour": 1, "minute": 13}
